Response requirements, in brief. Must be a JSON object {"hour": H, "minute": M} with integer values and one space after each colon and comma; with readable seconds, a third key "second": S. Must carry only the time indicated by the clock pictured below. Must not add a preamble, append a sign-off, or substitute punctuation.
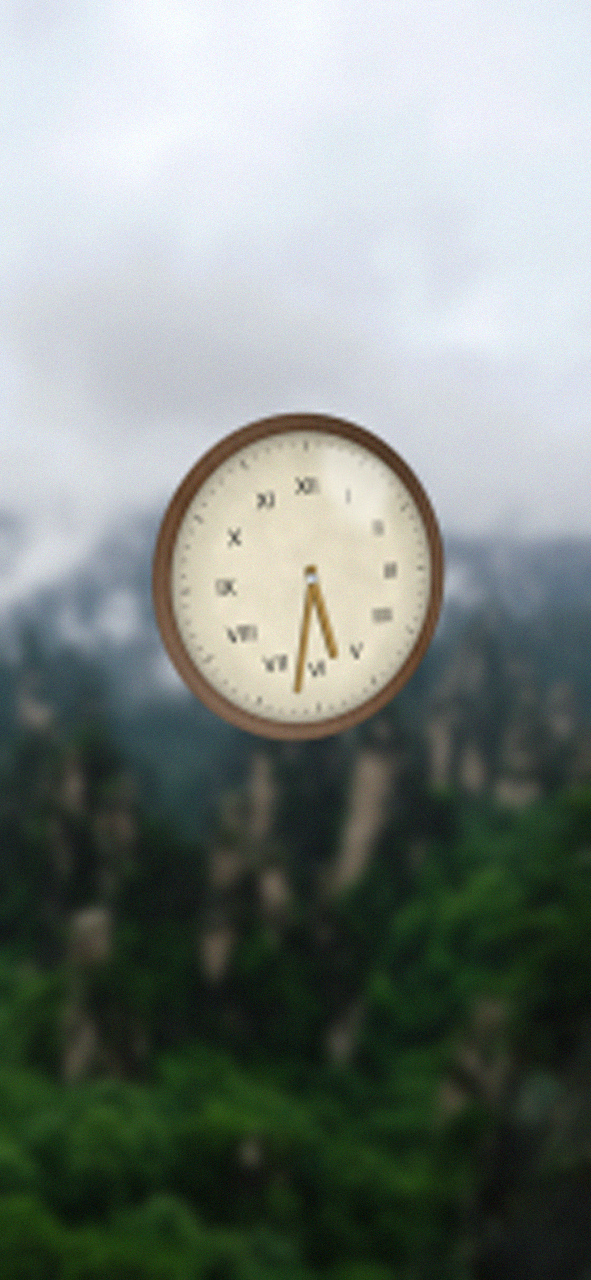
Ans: {"hour": 5, "minute": 32}
